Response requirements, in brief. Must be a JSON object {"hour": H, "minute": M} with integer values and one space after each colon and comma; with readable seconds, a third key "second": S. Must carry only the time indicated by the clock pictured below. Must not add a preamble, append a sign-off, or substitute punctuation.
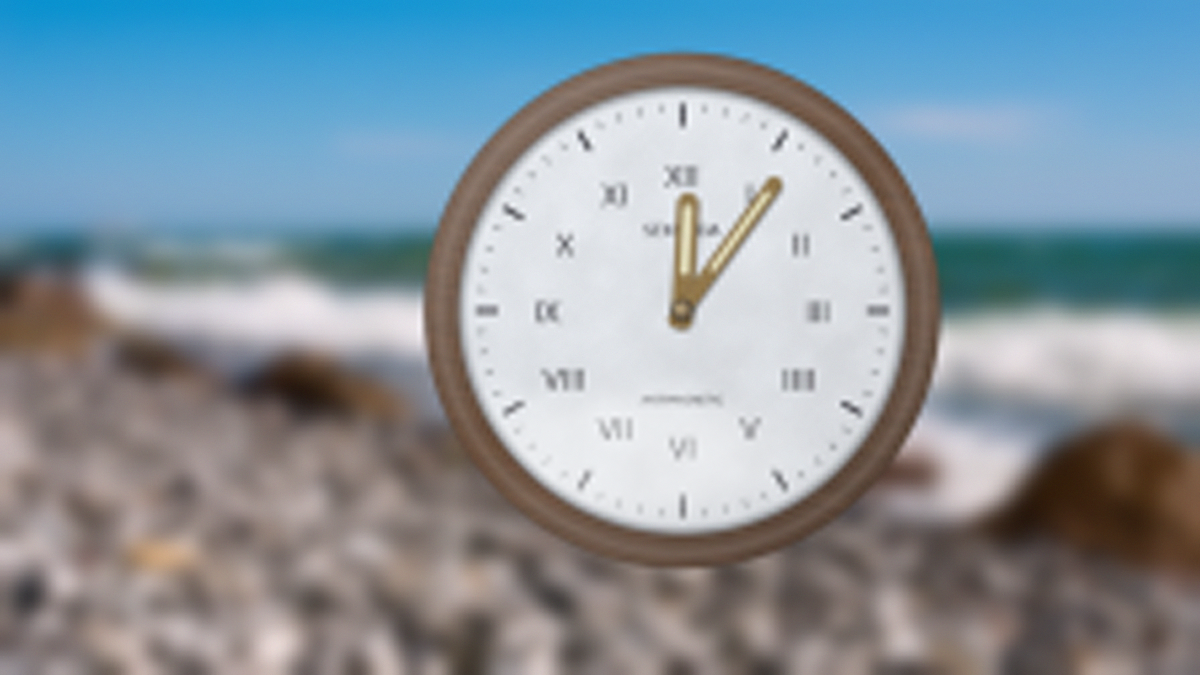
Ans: {"hour": 12, "minute": 6}
